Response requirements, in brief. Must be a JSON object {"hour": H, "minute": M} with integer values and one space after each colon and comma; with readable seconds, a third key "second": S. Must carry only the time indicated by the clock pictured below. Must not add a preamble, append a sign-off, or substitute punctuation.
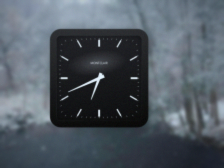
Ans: {"hour": 6, "minute": 41}
